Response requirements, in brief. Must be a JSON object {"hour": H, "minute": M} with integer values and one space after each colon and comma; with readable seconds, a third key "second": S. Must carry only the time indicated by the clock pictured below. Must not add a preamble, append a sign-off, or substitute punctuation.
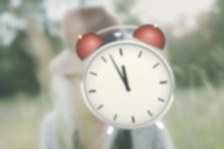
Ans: {"hour": 11, "minute": 57}
